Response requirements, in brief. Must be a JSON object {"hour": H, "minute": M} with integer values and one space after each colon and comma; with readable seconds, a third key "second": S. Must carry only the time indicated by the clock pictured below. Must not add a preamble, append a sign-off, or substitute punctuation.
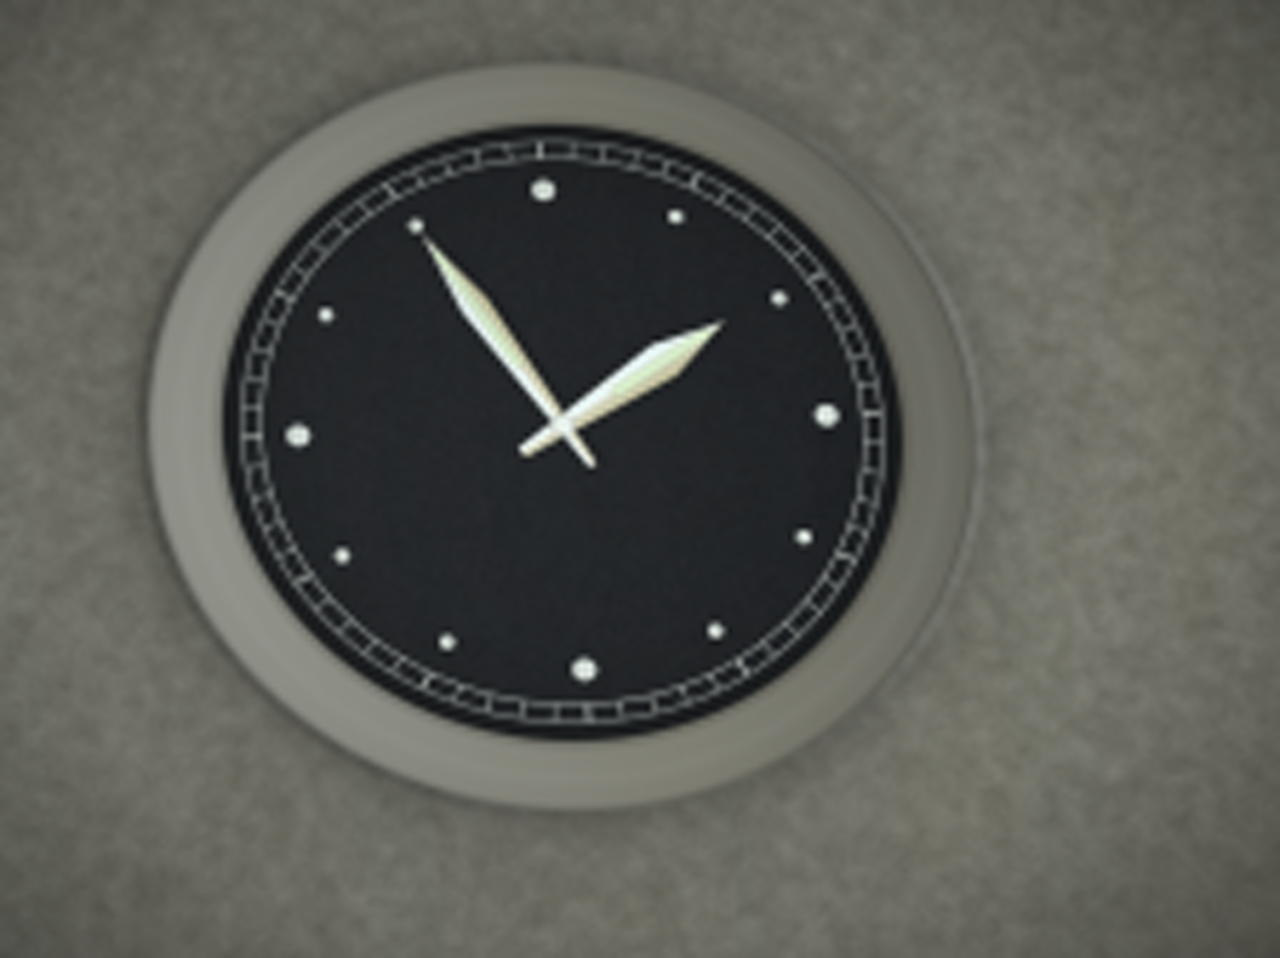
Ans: {"hour": 1, "minute": 55}
